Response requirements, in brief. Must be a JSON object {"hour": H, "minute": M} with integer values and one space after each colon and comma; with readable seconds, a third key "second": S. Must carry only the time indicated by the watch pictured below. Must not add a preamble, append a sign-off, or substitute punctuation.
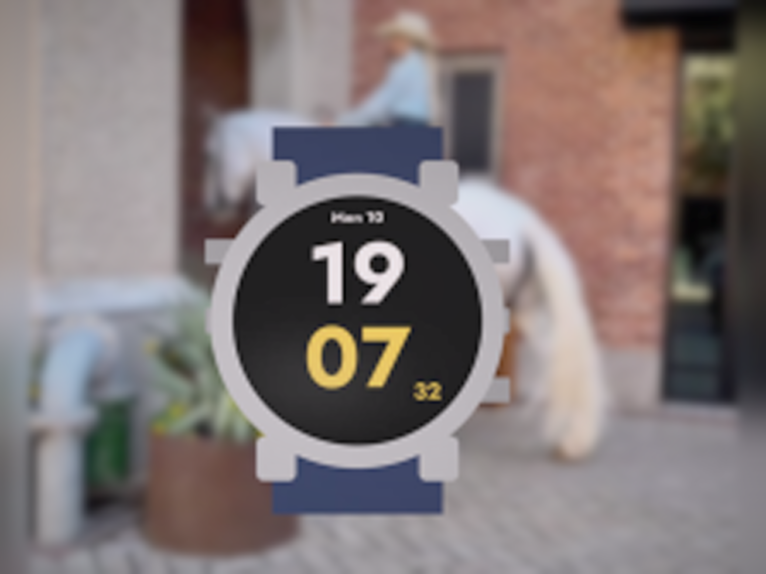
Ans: {"hour": 19, "minute": 7}
